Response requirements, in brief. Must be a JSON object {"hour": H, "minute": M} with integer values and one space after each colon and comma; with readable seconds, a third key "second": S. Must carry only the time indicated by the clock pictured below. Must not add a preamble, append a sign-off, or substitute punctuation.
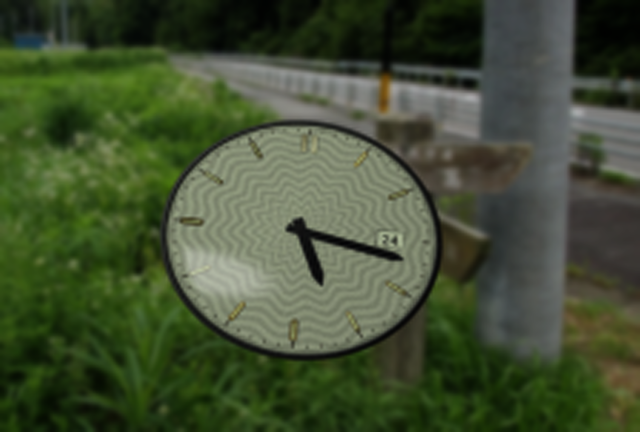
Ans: {"hour": 5, "minute": 17}
